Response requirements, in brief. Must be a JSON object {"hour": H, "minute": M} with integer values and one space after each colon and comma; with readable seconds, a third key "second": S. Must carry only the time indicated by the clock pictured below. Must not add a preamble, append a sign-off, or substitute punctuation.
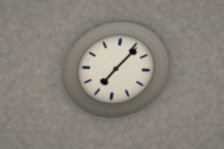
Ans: {"hour": 7, "minute": 6}
